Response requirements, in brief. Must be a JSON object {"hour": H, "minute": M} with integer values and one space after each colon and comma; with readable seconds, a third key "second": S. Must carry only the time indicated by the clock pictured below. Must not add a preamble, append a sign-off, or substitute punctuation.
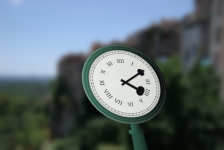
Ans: {"hour": 4, "minute": 10}
